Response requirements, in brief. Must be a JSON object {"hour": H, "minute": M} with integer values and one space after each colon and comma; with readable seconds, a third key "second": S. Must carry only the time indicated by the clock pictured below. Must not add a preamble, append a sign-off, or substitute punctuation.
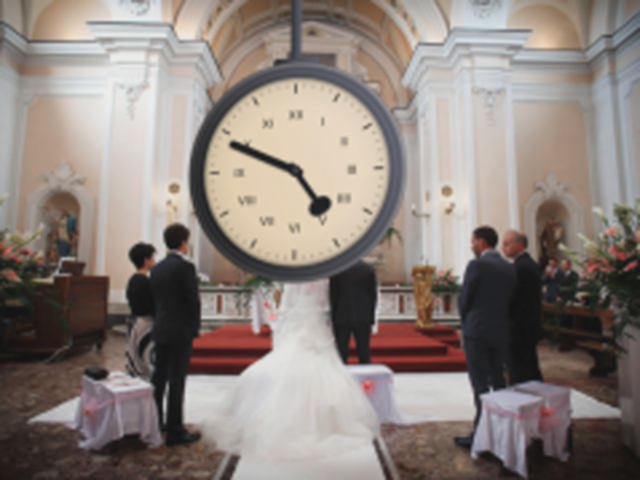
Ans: {"hour": 4, "minute": 49}
